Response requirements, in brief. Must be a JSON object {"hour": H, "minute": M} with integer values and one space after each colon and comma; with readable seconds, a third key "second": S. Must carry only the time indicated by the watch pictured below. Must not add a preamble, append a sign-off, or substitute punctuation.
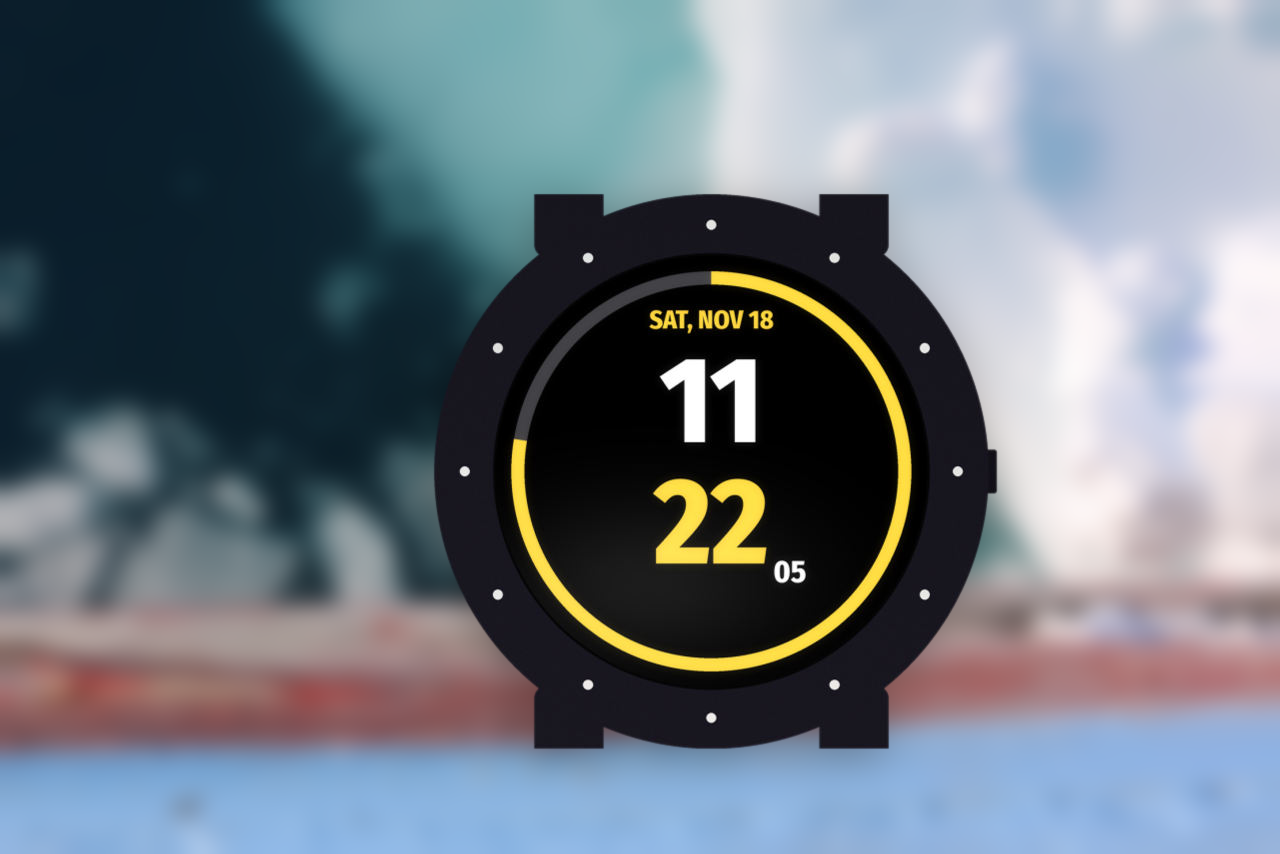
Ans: {"hour": 11, "minute": 22, "second": 5}
